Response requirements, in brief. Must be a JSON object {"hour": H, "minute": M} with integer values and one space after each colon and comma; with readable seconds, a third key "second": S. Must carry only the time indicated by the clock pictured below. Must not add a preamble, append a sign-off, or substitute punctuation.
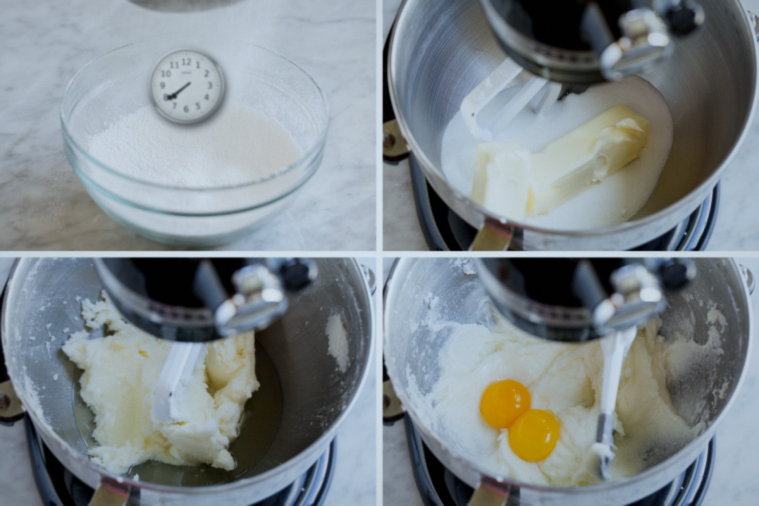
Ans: {"hour": 7, "minute": 39}
